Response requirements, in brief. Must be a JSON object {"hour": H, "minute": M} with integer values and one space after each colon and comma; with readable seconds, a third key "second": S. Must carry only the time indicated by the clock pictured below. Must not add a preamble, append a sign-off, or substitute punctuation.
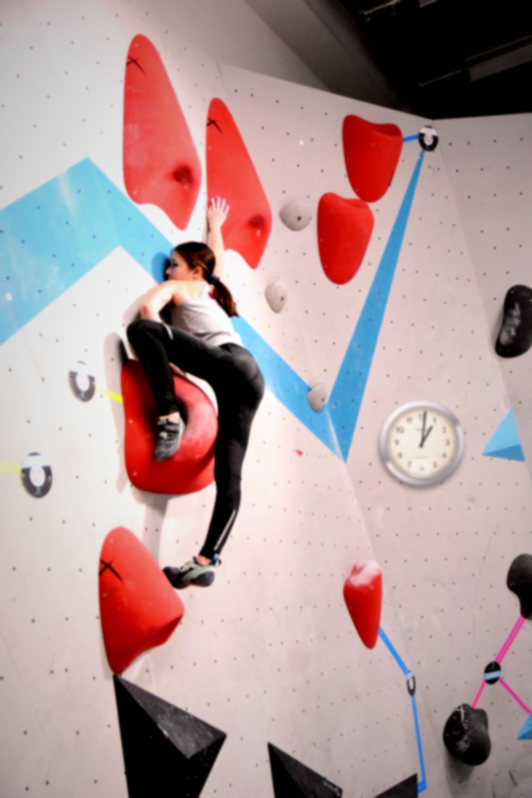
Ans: {"hour": 1, "minute": 1}
